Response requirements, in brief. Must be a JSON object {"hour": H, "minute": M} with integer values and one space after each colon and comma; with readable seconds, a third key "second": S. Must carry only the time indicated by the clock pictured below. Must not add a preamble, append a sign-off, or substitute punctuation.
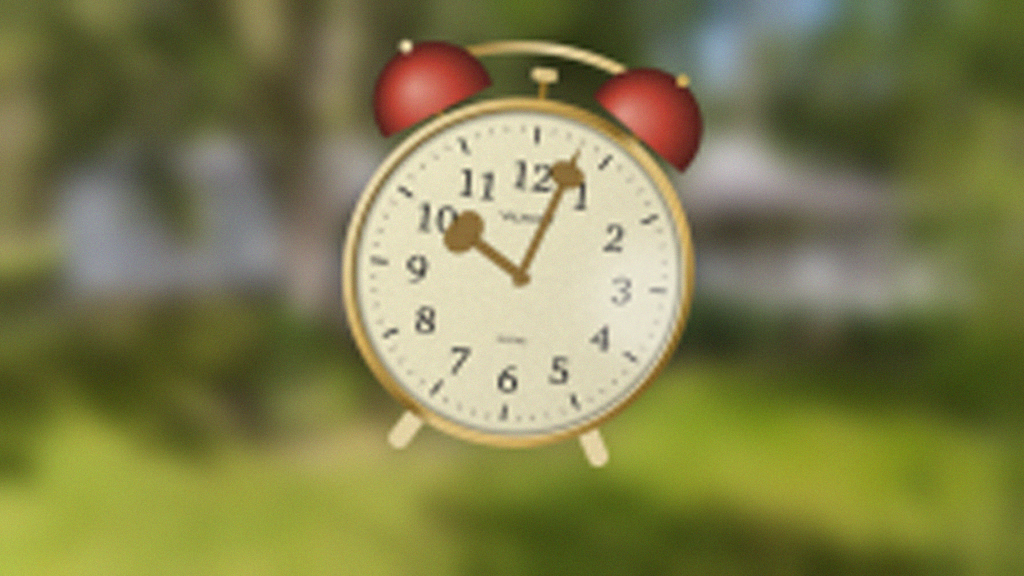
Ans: {"hour": 10, "minute": 3}
